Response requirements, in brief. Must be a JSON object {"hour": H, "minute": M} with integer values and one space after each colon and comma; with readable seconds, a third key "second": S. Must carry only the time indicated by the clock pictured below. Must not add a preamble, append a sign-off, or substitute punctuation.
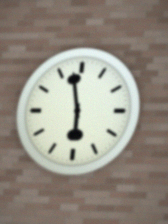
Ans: {"hour": 5, "minute": 58}
